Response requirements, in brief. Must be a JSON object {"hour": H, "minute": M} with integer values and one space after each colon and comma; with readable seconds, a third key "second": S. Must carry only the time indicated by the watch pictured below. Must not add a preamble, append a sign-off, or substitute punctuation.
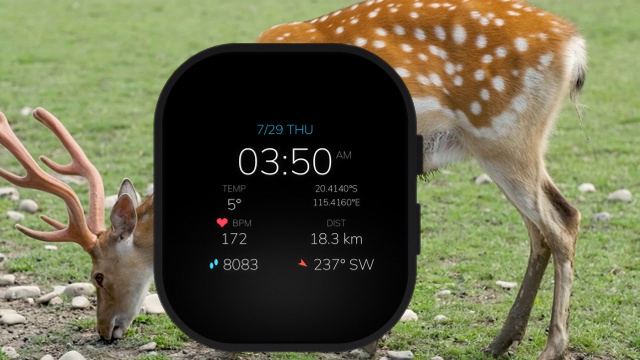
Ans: {"hour": 3, "minute": 50}
